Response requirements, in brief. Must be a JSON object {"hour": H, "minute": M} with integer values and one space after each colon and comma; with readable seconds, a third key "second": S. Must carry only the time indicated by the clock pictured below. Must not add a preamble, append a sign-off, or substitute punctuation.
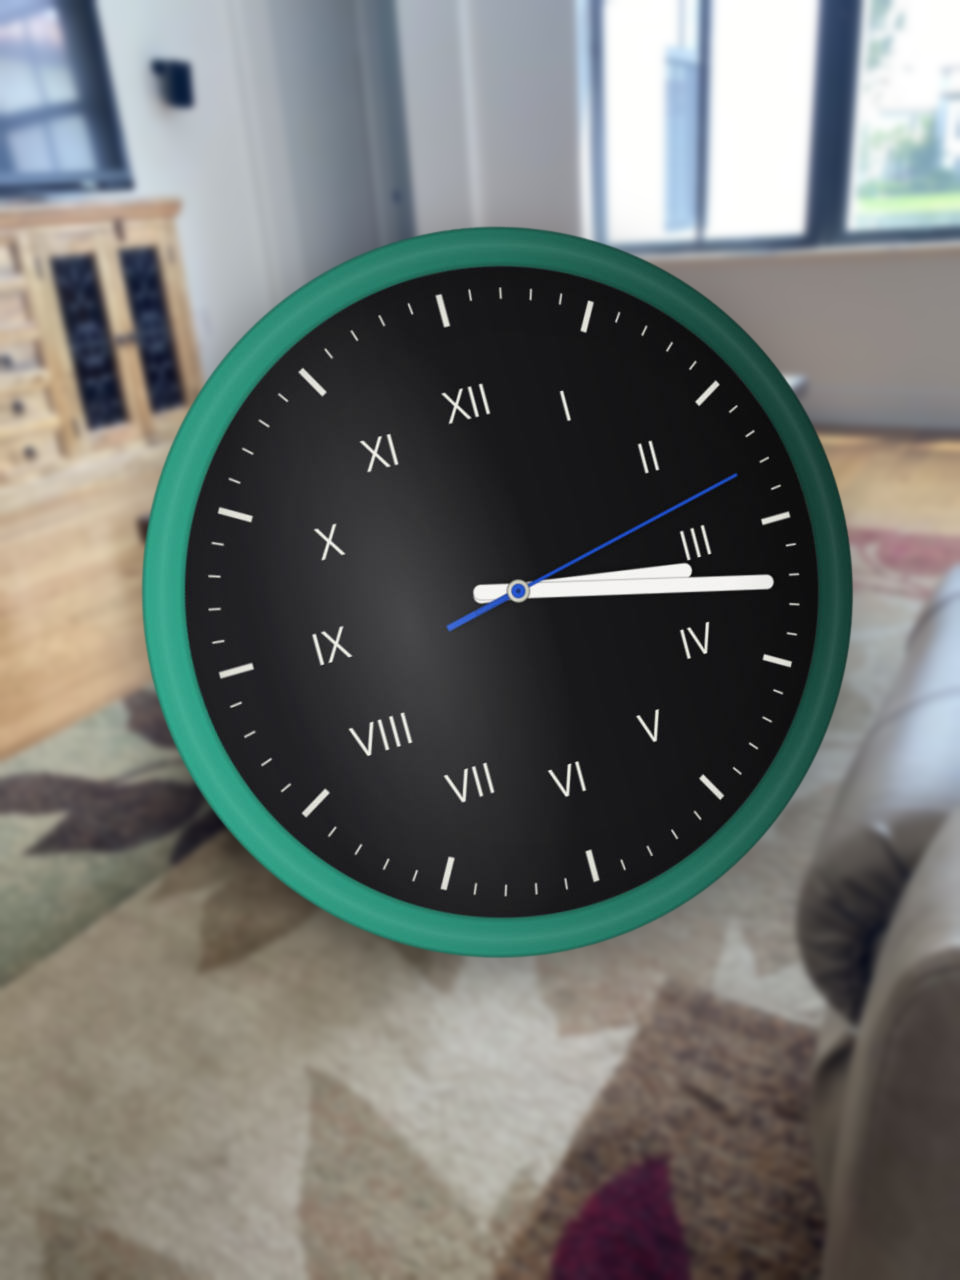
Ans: {"hour": 3, "minute": 17, "second": 13}
